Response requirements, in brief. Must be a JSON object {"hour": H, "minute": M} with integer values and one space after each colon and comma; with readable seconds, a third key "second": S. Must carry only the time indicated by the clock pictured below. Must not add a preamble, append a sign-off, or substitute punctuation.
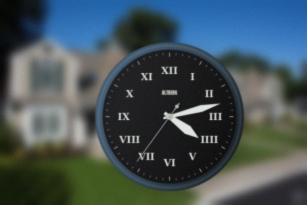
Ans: {"hour": 4, "minute": 12, "second": 36}
